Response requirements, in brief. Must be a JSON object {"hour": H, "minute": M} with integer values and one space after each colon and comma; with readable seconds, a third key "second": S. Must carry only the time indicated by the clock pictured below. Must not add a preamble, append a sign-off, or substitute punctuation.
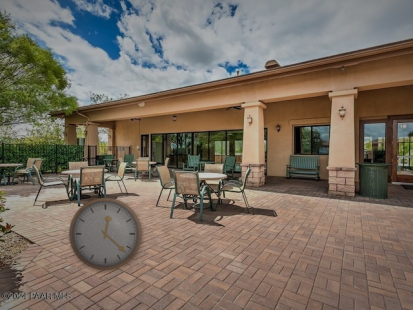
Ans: {"hour": 12, "minute": 22}
